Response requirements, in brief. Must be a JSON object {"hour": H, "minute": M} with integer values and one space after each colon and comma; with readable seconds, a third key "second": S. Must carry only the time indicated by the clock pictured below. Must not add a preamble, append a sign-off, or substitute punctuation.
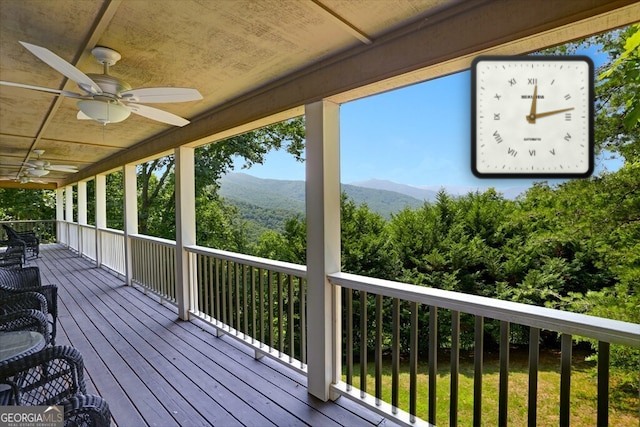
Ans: {"hour": 12, "minute": 13}
